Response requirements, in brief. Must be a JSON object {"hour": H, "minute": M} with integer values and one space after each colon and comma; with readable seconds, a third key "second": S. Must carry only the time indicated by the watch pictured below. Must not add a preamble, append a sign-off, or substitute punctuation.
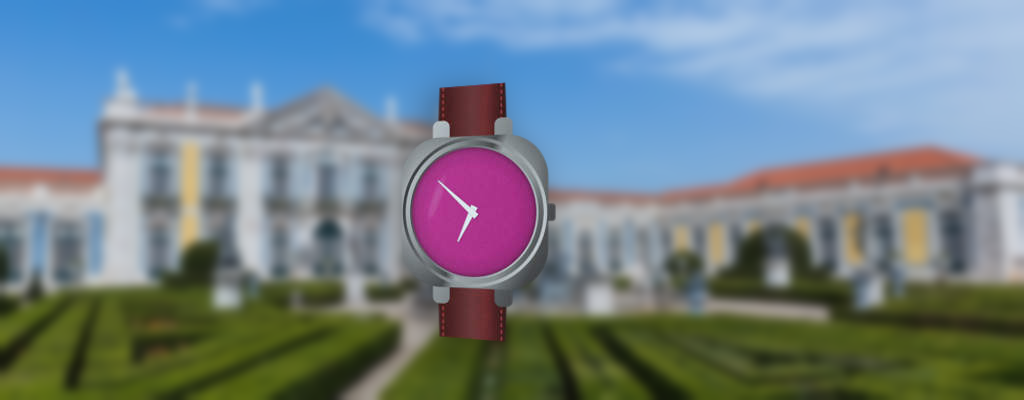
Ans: {"hour": 6, "minute": 52}
